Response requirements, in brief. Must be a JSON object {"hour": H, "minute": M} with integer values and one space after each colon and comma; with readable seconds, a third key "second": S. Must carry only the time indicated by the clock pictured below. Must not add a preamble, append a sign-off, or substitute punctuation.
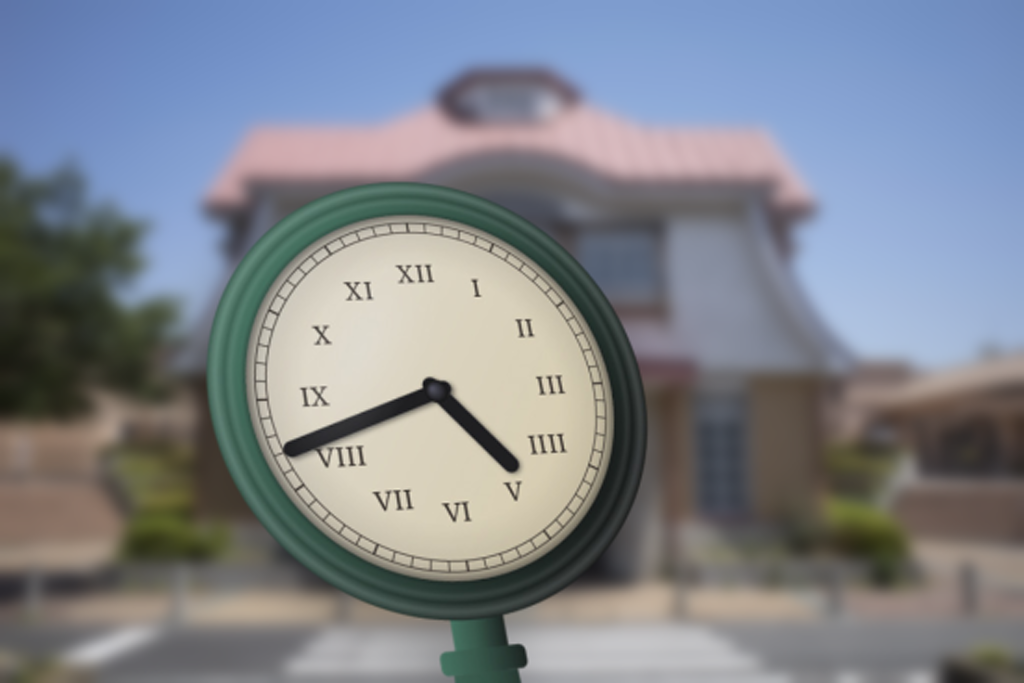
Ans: {"hour": 4, "minute": 42}
